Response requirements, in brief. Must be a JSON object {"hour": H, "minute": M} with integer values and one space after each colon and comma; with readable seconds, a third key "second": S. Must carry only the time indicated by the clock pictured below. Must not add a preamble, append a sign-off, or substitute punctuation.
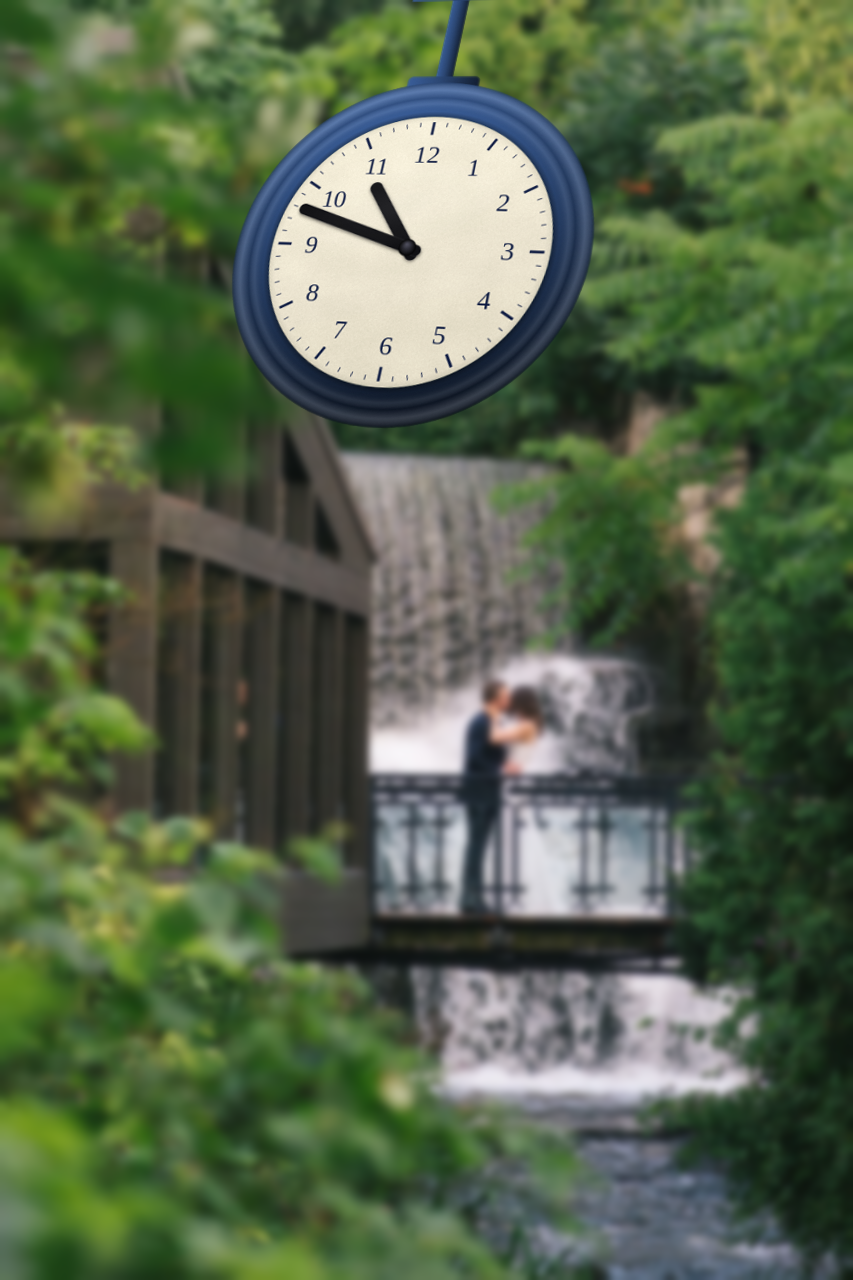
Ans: {"hour": 10, "minute": 48}
